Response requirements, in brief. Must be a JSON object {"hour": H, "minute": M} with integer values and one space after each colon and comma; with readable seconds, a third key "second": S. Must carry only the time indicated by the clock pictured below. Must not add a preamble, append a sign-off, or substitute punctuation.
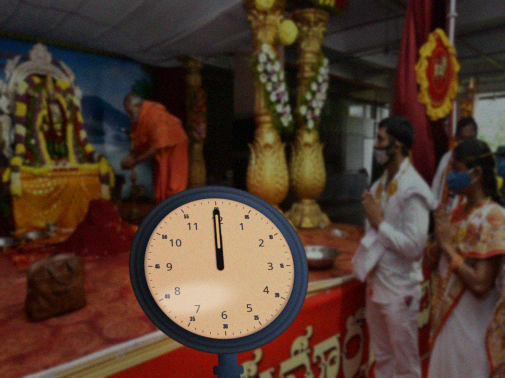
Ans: {"hour": 12, "minute": 0}
